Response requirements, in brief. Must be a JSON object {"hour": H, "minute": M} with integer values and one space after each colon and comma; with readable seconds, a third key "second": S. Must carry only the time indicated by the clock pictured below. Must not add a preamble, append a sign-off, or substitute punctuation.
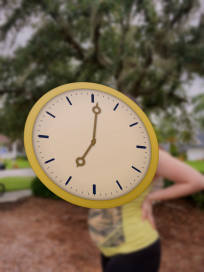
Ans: {"hour": 7, "minute": 1}
